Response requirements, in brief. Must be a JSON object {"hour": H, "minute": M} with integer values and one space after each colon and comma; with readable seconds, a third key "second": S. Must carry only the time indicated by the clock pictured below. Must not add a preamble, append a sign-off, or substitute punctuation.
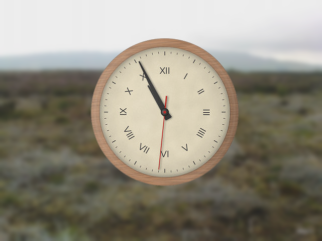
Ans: {"hour": 10, "minute": 55, "second": 31}
